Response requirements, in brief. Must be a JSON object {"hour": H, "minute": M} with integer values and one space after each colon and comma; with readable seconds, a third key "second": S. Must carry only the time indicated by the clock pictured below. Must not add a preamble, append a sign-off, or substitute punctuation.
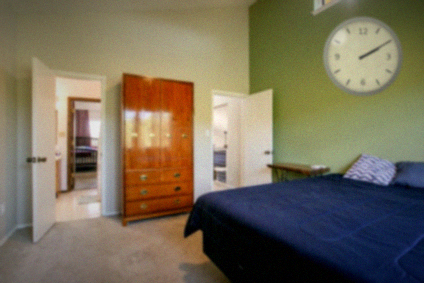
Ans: {"hour": 2, "minute": 10}
